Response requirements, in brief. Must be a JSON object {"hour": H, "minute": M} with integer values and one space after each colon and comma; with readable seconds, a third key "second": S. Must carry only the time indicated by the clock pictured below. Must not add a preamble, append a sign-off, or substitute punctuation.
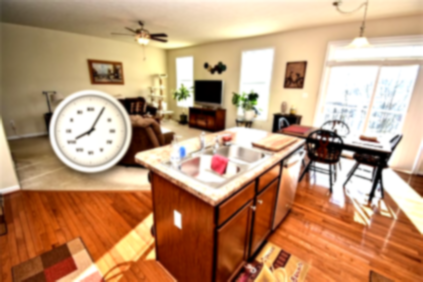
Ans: {"hour": 8, "minute": 5}
